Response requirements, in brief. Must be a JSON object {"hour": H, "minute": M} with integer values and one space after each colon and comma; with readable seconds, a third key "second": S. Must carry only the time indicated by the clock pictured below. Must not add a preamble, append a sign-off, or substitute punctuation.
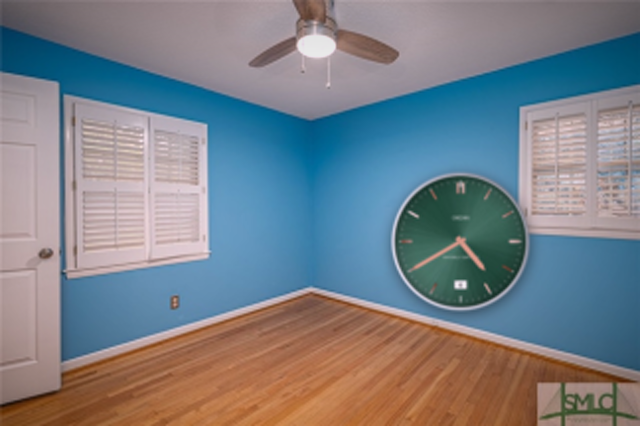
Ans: {"hour": 4, "minute": 40}
